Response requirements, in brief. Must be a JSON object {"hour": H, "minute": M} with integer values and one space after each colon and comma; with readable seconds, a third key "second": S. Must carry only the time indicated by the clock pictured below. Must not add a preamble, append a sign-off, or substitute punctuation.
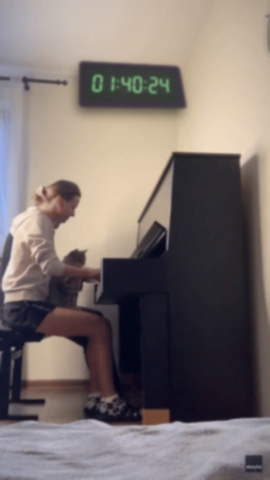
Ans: {"hour": 1, "minute": 40, "second": 24}
